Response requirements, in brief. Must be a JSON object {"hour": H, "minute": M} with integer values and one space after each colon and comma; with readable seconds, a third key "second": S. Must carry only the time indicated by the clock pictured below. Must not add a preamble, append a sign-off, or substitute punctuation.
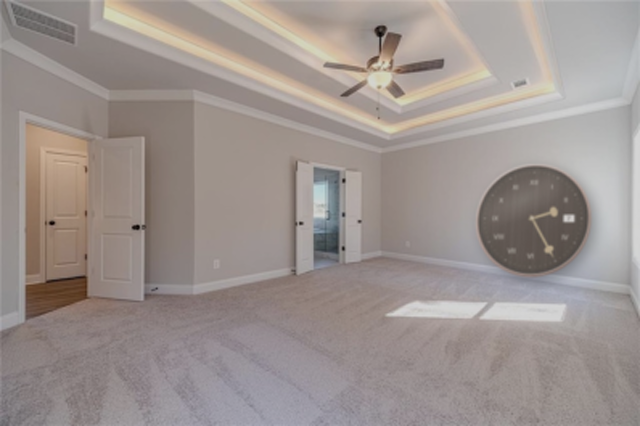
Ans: {"hour": 2, "minute": 25}
